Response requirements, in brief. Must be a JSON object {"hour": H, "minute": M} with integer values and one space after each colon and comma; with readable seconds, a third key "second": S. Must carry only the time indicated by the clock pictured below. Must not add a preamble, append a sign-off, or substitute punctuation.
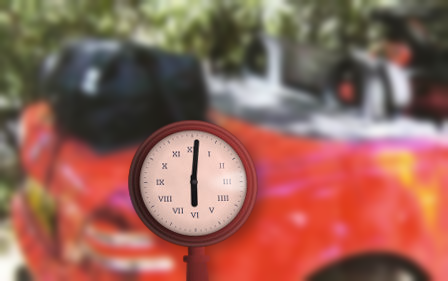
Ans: {"hour": 6, "minute": 1}
